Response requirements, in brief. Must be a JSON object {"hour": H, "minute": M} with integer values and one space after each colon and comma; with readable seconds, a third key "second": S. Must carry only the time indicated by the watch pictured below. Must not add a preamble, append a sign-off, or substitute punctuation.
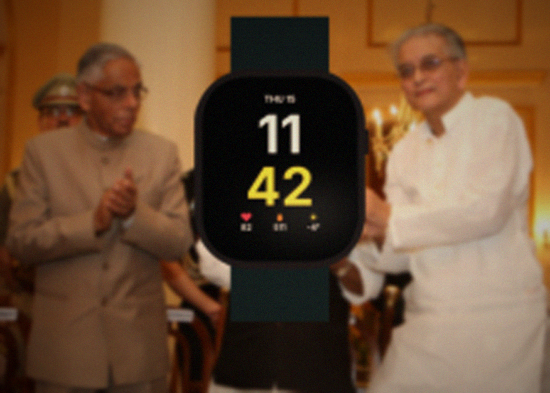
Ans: {"hour": 11, "minute": 42}
